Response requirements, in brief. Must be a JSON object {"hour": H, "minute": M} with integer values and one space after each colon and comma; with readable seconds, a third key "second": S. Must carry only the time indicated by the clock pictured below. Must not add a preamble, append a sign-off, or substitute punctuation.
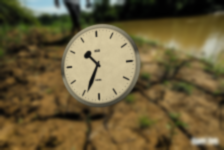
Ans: {"hour": 10, "minute": 34}
